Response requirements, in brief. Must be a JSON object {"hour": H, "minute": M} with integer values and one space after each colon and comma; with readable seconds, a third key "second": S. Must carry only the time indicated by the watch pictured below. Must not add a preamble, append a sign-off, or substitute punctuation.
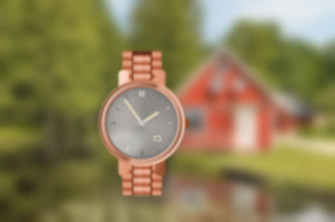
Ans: {"hour": 1, "minute": 54}
